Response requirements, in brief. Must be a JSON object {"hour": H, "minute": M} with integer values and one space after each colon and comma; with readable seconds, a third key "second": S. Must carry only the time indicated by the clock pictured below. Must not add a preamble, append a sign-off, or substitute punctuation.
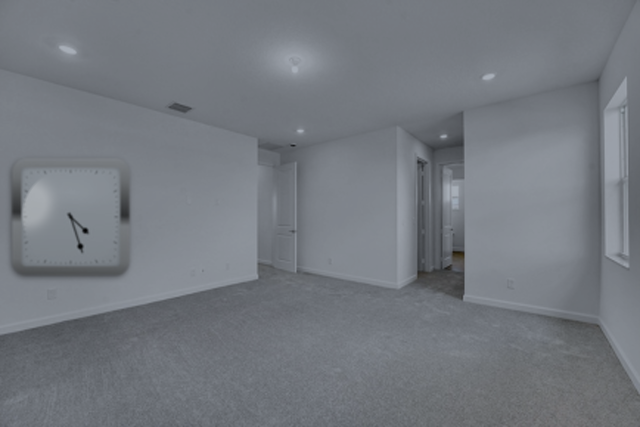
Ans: {"hour": 4, "minute": 27}
